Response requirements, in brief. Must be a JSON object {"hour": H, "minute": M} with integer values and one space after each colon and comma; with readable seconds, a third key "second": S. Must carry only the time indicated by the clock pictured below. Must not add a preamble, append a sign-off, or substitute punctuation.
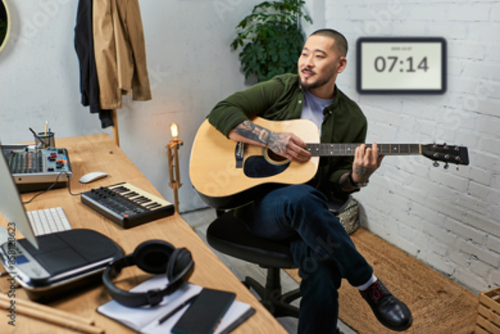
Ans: {"hour": 7, "minute": 14}
